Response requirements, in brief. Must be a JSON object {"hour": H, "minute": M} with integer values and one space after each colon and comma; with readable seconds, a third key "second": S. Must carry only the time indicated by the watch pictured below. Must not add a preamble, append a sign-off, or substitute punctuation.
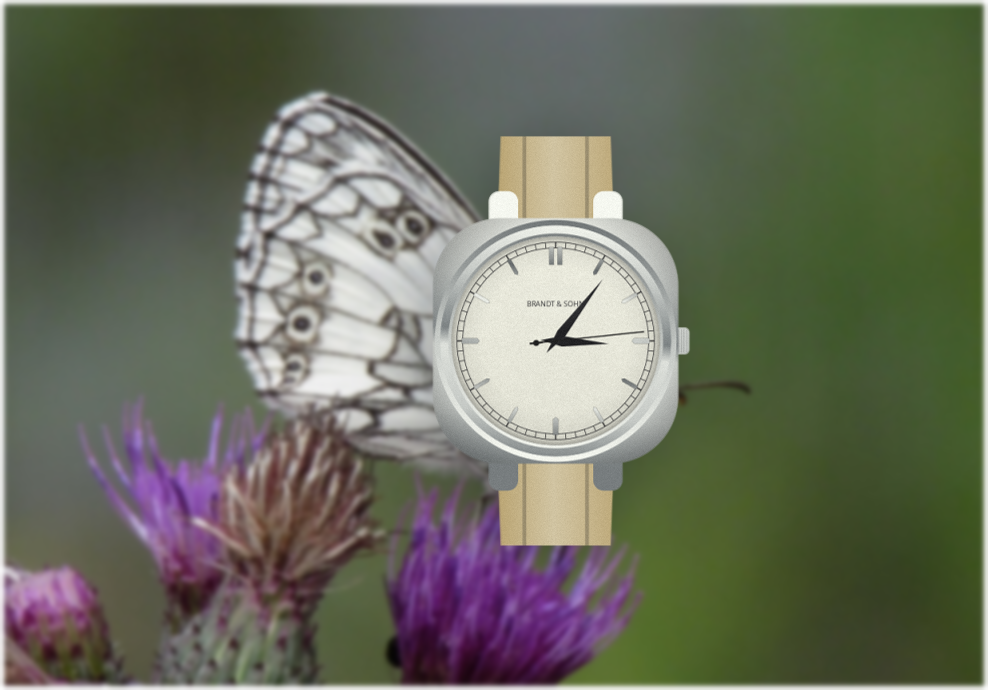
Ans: {"hour": 3, "minute": 6, "second": 14}
